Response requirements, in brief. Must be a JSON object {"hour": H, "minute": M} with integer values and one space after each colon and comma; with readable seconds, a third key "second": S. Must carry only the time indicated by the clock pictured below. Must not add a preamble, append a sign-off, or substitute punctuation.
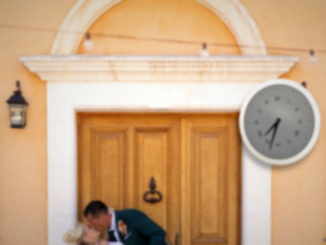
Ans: {"hour": 7, "minute": 33}
